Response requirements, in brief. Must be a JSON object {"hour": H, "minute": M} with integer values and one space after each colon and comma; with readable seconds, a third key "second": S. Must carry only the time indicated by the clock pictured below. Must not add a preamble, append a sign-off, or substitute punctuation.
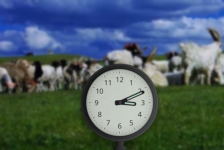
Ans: {"hour": 3, "minute": 11}
